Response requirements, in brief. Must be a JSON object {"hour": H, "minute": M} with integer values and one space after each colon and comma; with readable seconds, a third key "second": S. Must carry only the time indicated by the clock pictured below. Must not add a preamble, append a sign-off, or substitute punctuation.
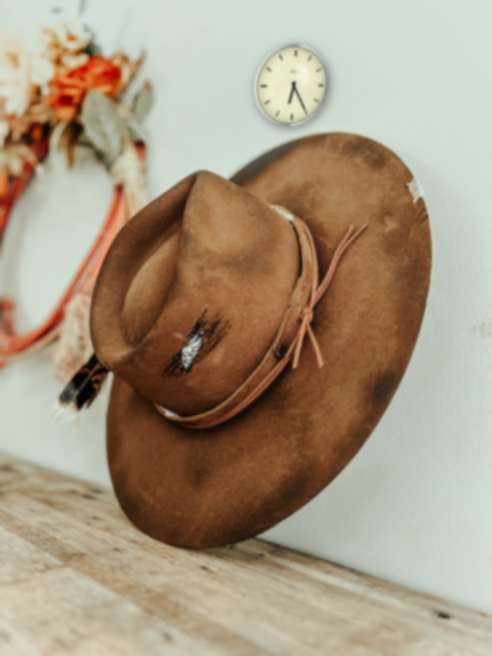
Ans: {"hour": 6, "minute": 25}
